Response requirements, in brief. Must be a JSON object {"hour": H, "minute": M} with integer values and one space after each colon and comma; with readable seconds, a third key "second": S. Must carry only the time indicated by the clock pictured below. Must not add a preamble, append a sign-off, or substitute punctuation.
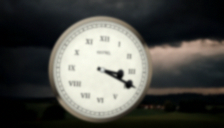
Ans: {"hour": 3, "minute": 19}
